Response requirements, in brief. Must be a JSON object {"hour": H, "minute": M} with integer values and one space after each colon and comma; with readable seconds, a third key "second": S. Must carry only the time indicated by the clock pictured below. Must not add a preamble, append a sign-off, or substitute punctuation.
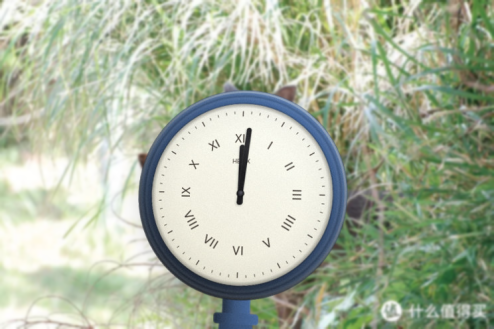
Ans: {"hour": 12, "minute": 1}
